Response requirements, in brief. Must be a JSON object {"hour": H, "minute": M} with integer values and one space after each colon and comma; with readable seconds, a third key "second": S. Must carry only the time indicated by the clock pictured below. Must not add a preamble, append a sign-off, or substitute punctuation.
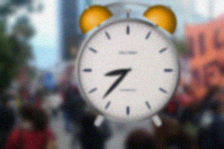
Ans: {"hour": 8, "minute": 37}
